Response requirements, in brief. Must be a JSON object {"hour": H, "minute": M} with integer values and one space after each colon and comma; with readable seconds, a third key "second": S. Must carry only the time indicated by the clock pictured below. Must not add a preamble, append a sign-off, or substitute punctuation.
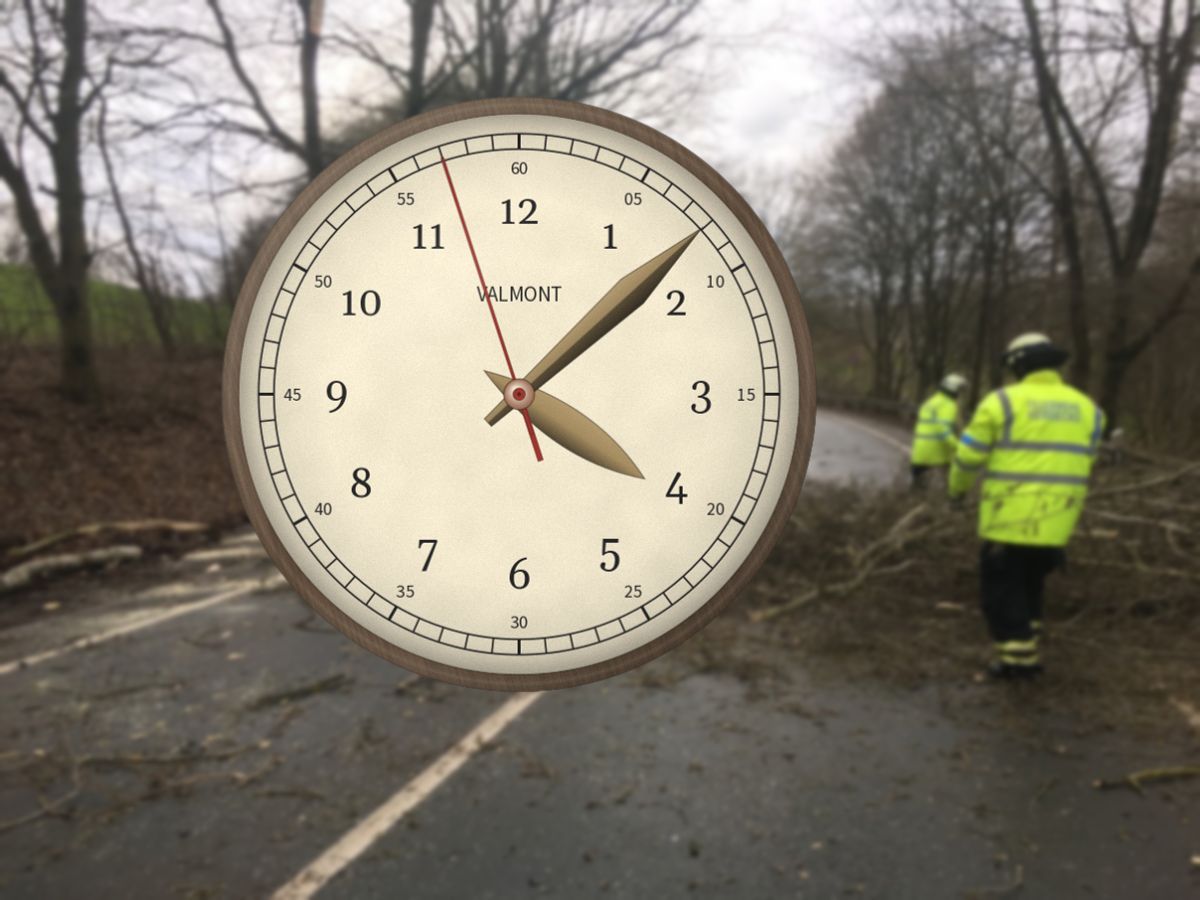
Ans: {"hour": 4, "minute": 7, "second": 57}
